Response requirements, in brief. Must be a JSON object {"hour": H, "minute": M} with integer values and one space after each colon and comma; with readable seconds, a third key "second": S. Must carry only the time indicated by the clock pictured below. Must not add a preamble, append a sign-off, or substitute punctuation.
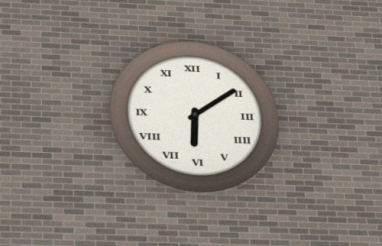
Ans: {"hour": 6, "minute": 9}
